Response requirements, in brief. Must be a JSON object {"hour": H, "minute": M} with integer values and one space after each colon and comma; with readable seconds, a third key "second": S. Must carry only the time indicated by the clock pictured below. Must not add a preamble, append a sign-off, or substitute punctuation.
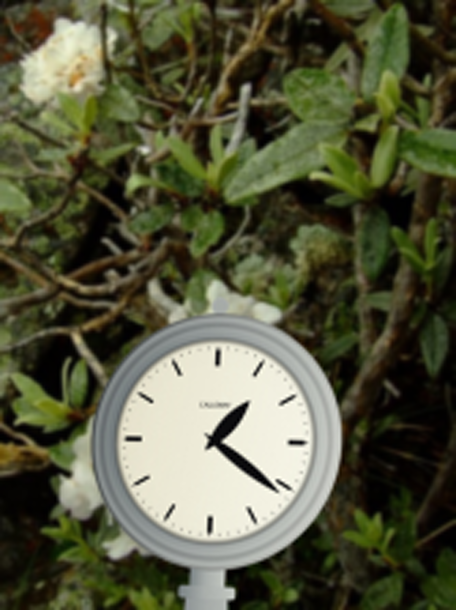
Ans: {"hour": 1, "minute": 21}
